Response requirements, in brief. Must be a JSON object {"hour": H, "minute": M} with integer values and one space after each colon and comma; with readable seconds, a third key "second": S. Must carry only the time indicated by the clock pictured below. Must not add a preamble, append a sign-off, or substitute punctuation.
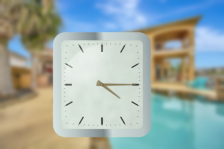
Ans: {"hour": 4, "minute": 15}
